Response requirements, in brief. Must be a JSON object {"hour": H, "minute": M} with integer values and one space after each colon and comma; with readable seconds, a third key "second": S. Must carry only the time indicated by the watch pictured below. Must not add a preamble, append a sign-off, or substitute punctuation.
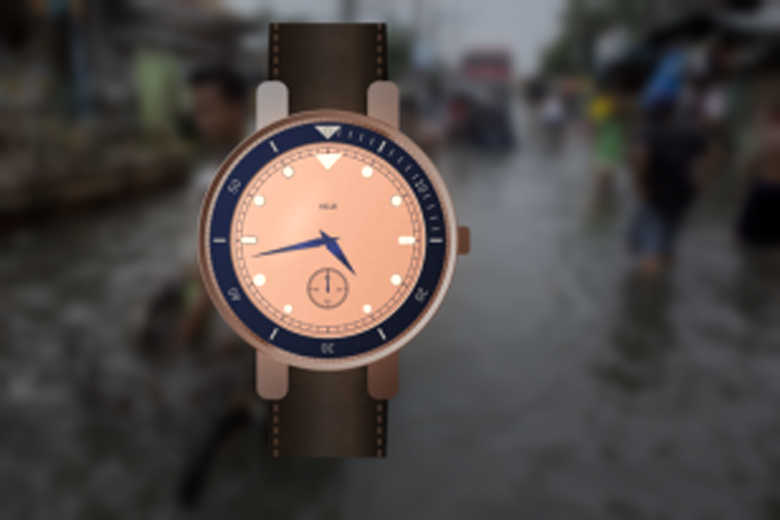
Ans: {"hour": 4, "minute": 43}
